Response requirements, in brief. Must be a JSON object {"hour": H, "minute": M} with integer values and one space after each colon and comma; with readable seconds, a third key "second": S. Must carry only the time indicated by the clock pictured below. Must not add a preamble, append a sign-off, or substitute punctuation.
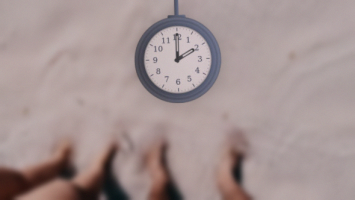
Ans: {"hour": 2, "minute": 0}
